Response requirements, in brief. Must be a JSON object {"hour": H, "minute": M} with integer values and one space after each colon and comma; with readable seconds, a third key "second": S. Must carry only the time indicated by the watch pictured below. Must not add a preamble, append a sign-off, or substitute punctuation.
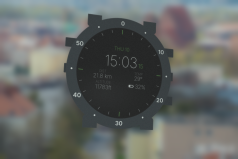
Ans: {"hour": 15, "minute": 3}
